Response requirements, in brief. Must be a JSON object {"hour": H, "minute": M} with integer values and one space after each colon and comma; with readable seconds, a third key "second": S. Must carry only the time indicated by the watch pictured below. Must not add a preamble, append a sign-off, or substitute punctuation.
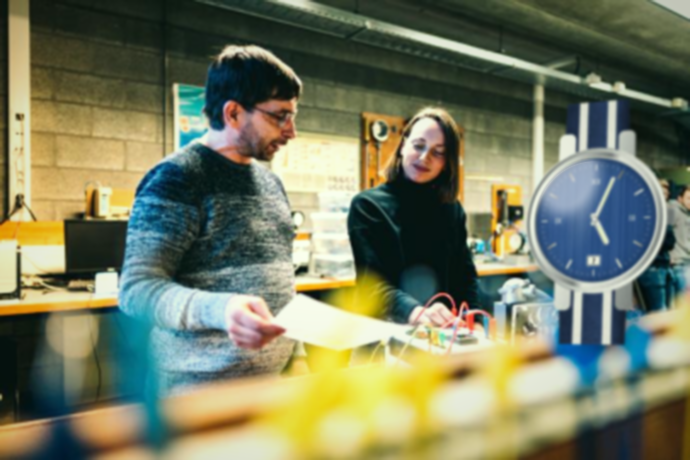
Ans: {"hour": 5, "minute": 4}
